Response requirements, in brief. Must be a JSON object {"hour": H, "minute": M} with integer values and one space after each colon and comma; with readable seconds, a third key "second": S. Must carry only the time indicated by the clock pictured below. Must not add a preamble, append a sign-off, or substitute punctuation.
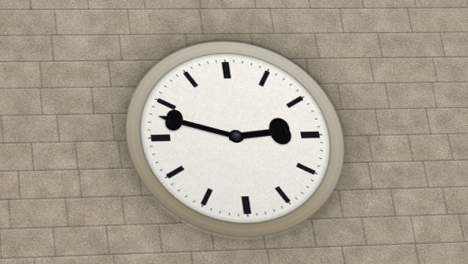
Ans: {"hour": 2, "minute": 48}
